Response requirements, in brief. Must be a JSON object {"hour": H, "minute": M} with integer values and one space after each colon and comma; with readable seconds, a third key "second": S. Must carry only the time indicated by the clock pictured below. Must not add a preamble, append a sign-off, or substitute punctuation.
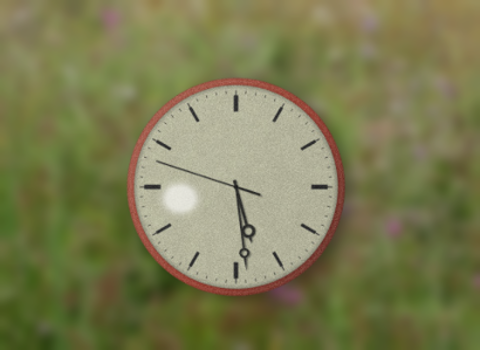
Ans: {"hour": 5, "minute": 28, "second": 48}
